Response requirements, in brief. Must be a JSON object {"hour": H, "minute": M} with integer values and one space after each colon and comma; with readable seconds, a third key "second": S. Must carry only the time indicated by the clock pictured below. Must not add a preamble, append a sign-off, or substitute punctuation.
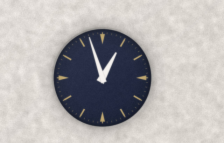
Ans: {"hour": 12, "minute": 57}
